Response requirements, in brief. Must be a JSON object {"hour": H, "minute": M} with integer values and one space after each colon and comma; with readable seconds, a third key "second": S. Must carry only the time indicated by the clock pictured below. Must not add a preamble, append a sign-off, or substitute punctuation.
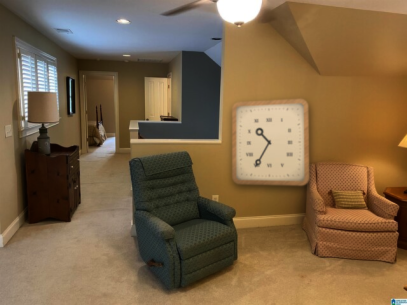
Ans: {"hour": 10, "minute": 35}
